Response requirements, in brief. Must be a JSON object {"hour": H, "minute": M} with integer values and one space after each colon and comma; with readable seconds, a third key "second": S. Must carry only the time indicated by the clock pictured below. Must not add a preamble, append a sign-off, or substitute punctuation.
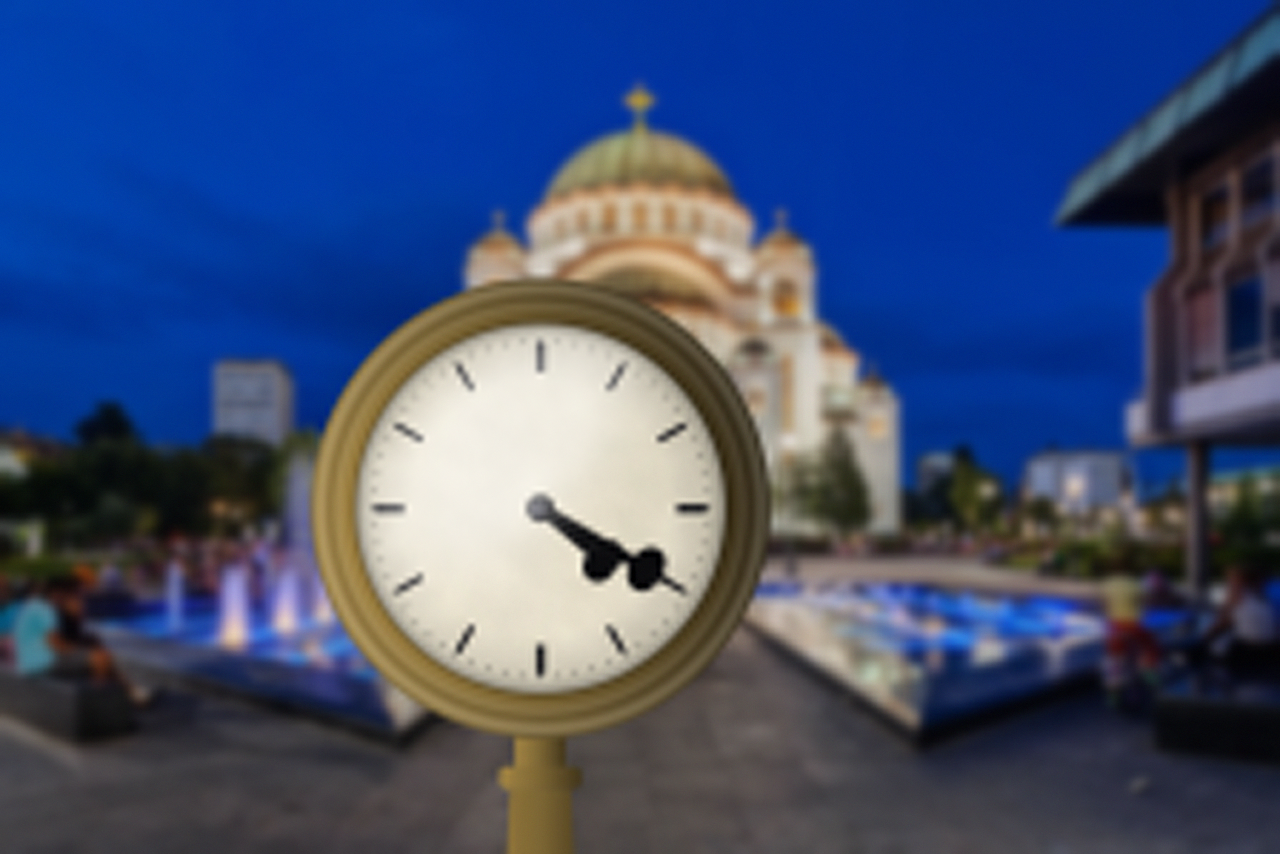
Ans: {"hour": 4, "minute": 20}
